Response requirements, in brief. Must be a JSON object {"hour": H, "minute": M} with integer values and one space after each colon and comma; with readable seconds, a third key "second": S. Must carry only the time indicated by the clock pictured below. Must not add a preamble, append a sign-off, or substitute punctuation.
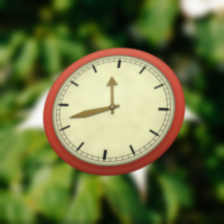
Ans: {"hour": 11, "minute": 42}
